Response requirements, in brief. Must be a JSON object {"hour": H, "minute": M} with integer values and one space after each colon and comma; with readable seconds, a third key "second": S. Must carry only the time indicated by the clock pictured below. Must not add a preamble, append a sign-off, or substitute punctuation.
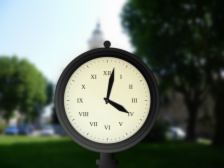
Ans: {"hour": 4, "minute": 2}
